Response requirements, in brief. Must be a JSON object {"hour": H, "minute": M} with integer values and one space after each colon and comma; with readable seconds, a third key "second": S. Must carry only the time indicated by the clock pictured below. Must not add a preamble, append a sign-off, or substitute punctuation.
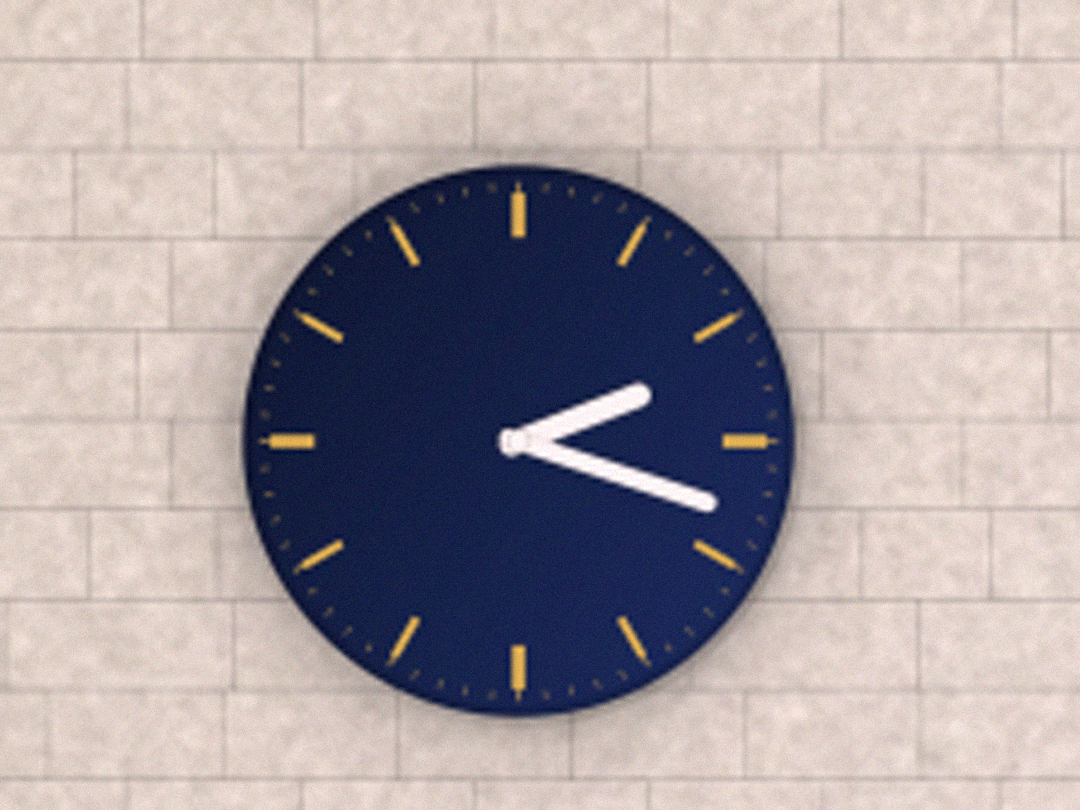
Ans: {"hour": 2, "minute": 18}
